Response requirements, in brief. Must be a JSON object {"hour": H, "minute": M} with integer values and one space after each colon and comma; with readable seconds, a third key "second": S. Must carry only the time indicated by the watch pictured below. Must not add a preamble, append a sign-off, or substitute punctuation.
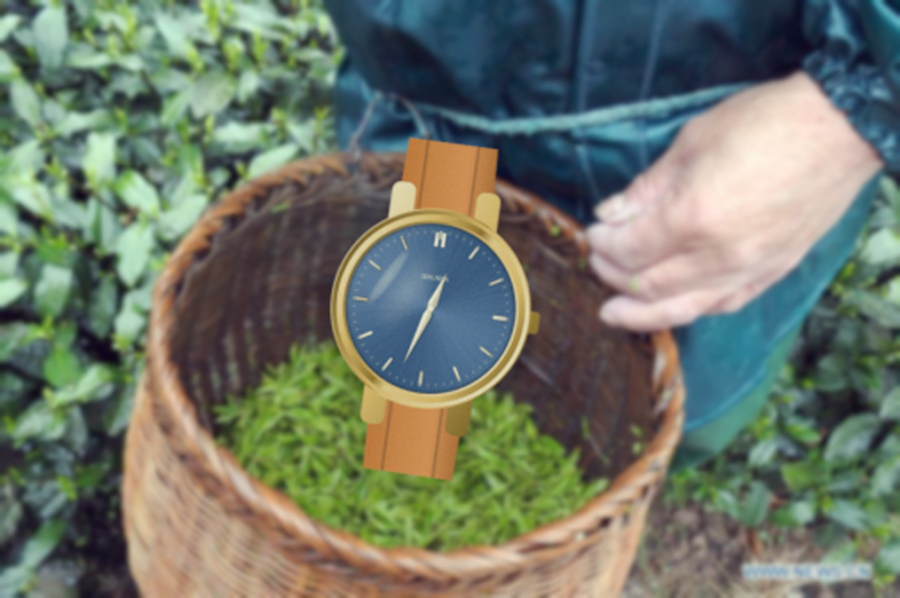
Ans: {"hour": 12, "minute": 33}
